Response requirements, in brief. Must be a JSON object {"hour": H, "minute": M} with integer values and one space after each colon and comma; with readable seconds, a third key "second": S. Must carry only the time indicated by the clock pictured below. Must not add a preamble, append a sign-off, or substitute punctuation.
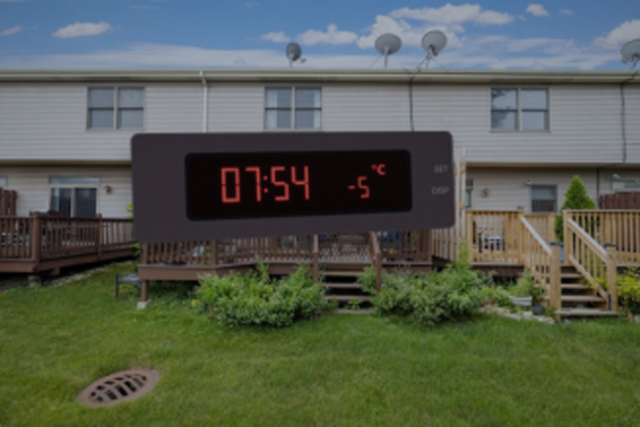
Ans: {"hour": 7, "minute": 54}
